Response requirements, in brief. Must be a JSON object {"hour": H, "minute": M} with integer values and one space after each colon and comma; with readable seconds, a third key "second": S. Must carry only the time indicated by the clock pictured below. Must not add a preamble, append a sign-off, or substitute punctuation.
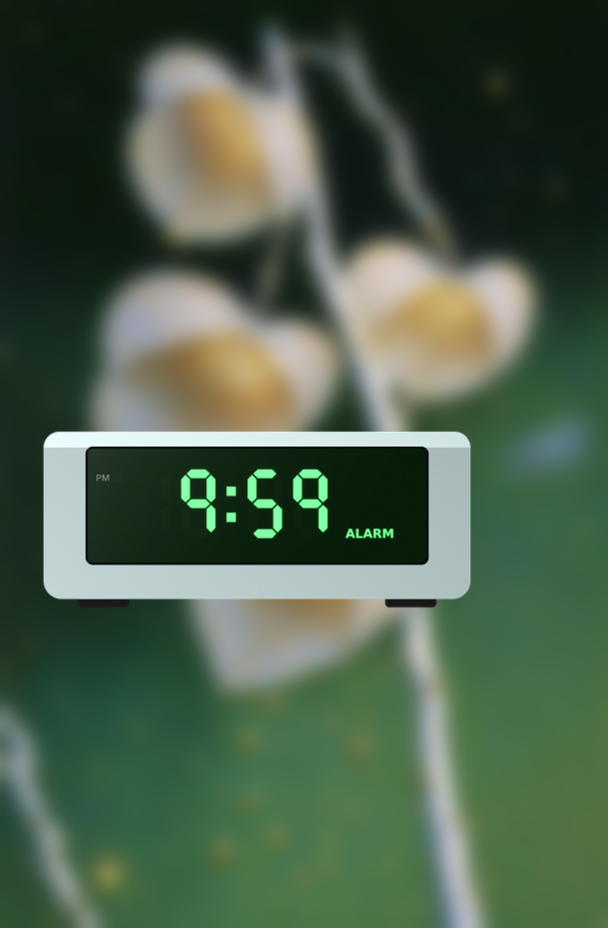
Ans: {"hour": 9, "minute": 59}
